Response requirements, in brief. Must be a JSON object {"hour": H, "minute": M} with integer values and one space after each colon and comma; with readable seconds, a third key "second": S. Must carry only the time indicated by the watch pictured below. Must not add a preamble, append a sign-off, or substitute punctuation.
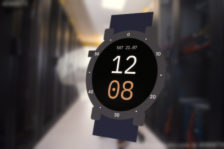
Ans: {"hour": 12, "minute": 8}
